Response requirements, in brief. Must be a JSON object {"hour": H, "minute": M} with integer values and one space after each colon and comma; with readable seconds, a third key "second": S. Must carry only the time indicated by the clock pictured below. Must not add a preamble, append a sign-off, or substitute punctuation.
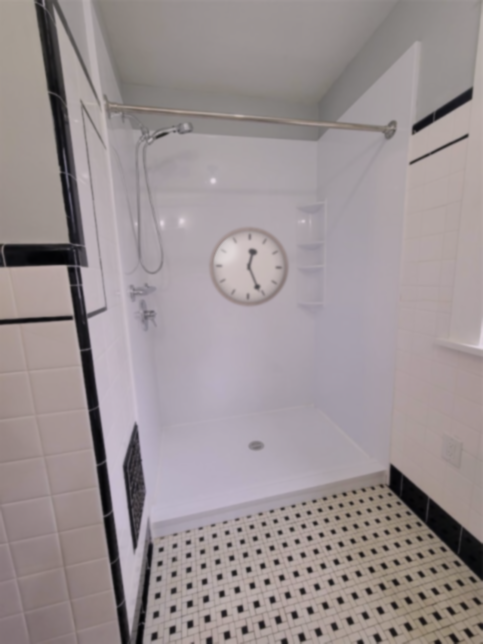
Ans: {"hour": 12, "minute": 26}
